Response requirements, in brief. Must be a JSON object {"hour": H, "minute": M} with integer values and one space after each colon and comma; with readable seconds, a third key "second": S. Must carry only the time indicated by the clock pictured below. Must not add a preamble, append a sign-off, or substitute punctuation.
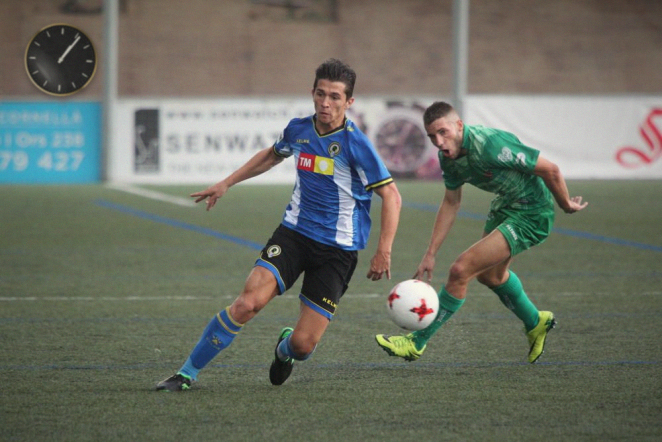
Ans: {"hour": 1, "minute": 6}
